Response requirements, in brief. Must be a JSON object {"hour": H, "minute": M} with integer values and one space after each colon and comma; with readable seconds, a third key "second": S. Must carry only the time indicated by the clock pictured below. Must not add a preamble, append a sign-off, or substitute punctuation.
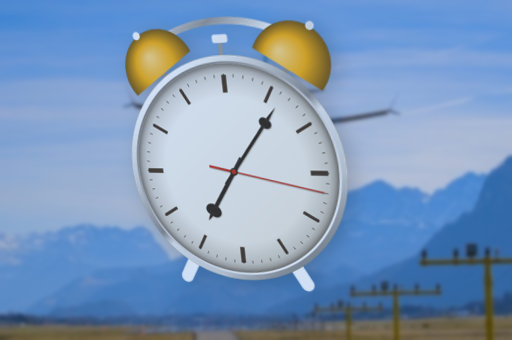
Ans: {"hour": 7, "minute": 6, "second": 17}
